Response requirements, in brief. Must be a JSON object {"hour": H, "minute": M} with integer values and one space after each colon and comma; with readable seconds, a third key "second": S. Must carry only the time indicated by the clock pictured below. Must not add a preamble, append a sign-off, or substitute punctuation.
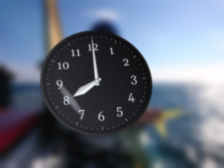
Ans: {"hour": 8, "minute": 0}
